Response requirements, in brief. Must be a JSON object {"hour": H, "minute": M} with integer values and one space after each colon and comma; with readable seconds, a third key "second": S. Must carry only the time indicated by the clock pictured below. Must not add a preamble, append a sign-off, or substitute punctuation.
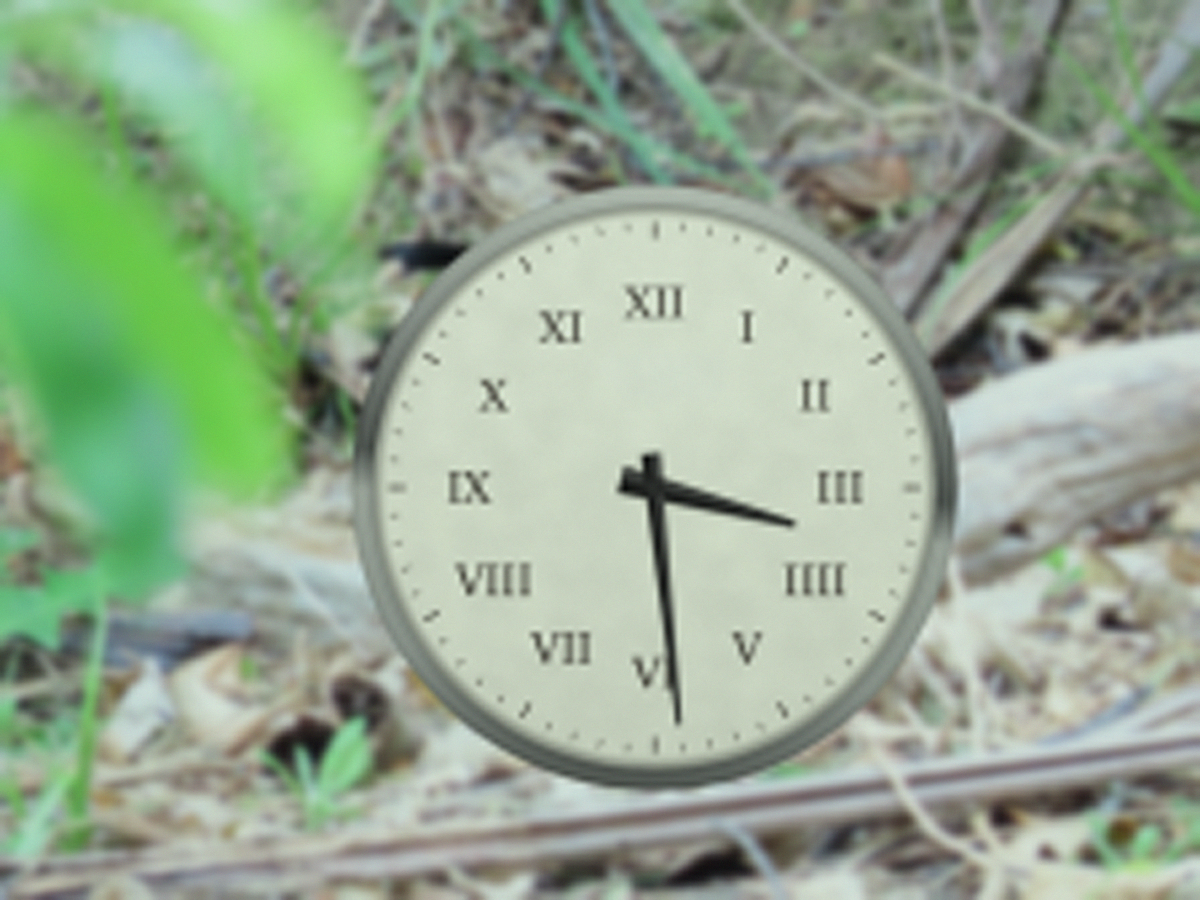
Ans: {"hour": 3, "minute": 29}
